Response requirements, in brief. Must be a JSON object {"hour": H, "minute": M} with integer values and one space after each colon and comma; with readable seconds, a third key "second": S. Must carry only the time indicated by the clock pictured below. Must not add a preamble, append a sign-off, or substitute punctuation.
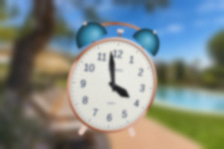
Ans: {"hour": 3, "minute": 58}
